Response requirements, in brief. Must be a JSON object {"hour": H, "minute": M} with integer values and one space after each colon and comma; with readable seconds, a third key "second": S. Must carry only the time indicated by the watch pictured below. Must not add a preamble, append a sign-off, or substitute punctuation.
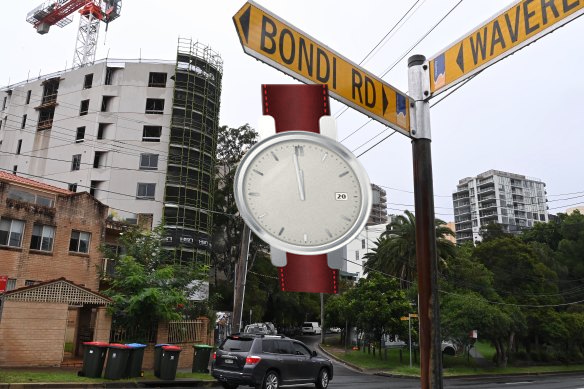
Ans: {"hour": 11, "minute": 59}
